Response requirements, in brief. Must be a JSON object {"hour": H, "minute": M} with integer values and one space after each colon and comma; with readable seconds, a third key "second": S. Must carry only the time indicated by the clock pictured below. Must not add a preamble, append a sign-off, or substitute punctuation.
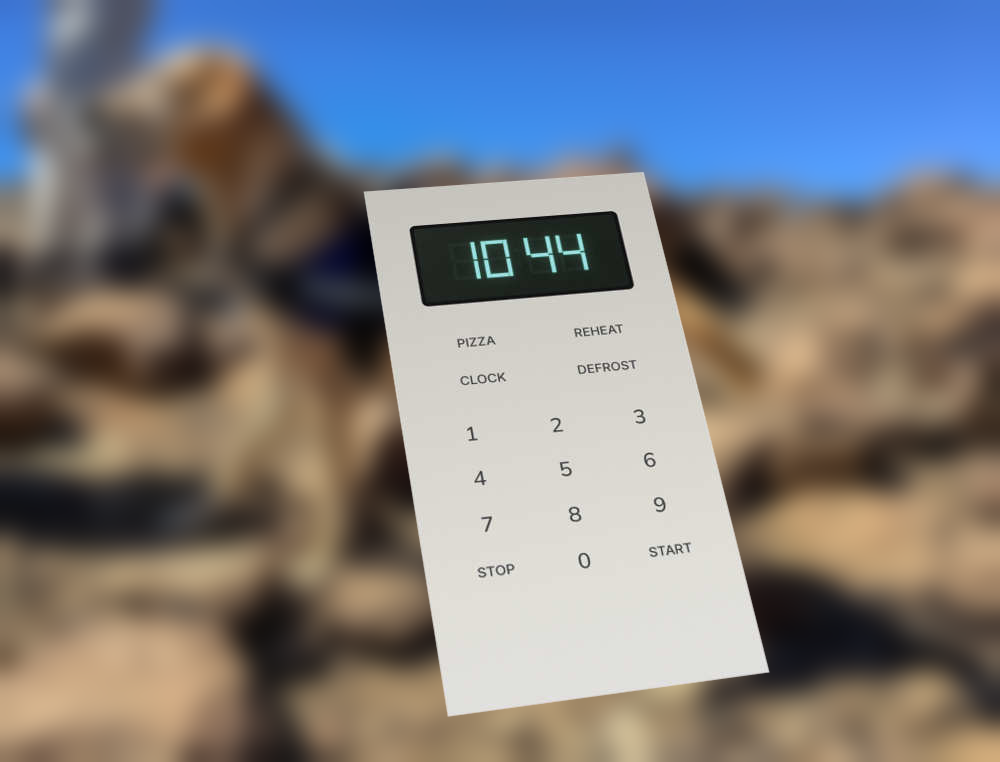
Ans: {"hour": 10, "minute": 44}
